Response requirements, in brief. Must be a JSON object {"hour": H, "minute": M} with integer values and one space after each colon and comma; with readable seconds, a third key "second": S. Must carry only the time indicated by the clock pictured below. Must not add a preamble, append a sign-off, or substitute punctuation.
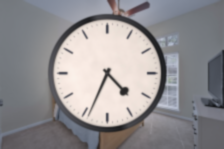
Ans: {"hour": 4, "minute": 34}
